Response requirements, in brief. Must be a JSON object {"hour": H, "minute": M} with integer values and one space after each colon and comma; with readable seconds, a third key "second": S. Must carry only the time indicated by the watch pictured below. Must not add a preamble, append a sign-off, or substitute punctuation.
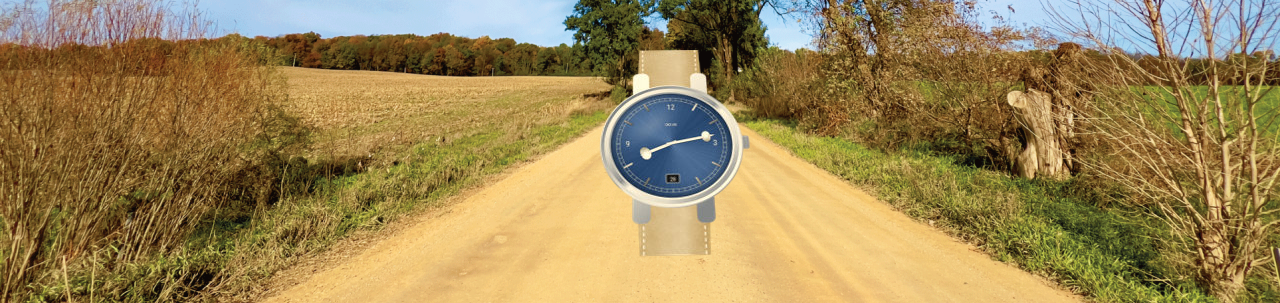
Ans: {"hour": 8, "minute": 13}
